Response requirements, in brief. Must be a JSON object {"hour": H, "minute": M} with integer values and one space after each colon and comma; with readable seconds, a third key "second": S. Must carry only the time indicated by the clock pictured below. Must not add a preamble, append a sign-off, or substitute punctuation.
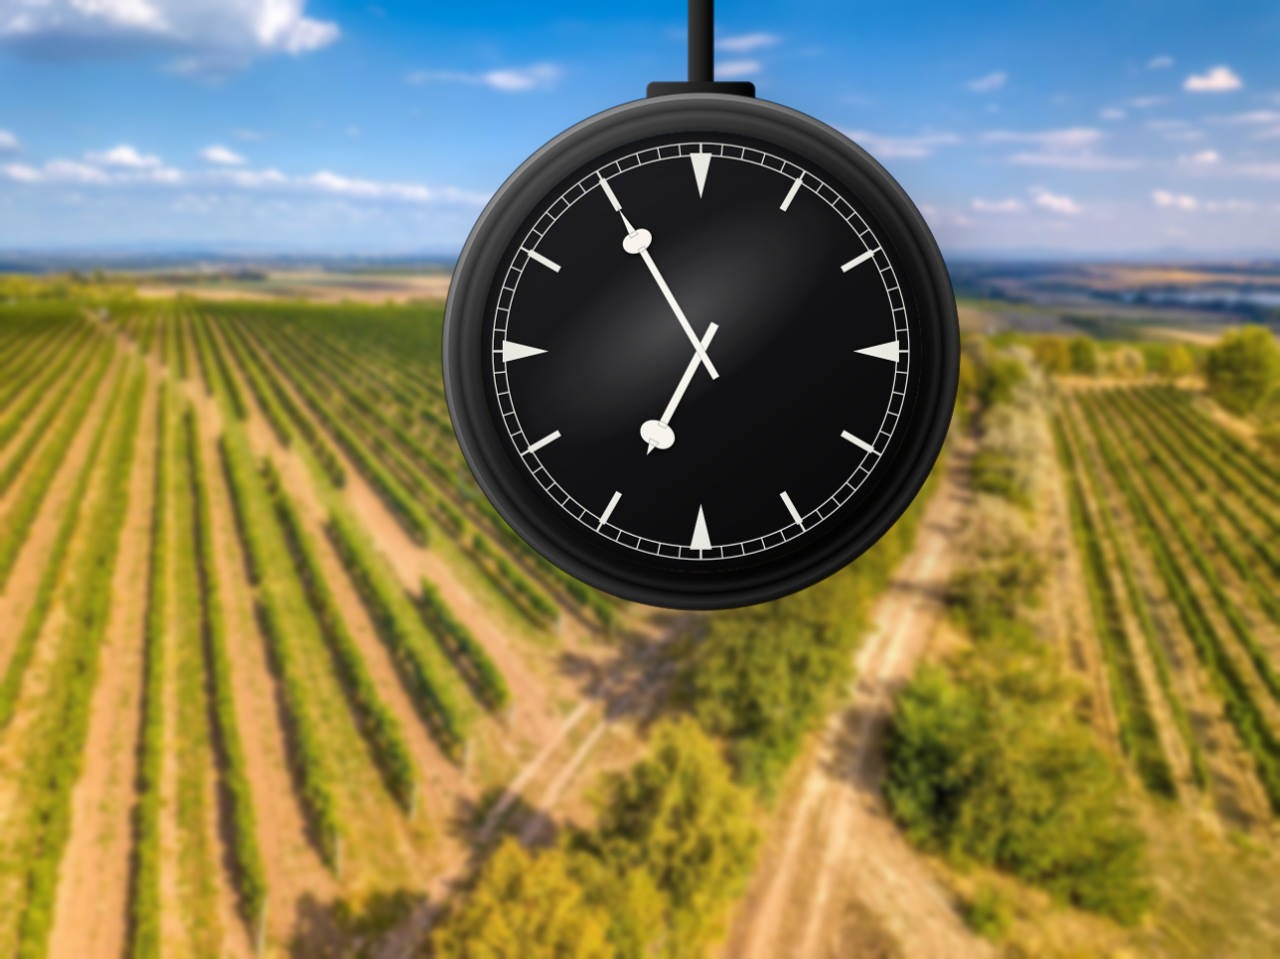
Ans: {"hour": 6, "minute": 55}
